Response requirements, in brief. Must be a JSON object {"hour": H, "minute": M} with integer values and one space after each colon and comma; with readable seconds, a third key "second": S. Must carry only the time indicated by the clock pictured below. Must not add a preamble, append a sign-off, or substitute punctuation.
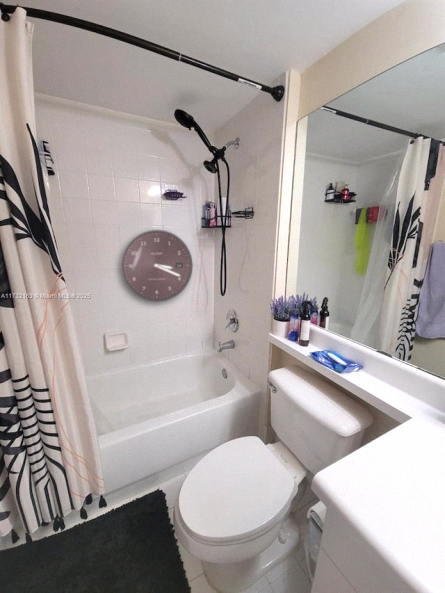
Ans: {"hour": 3, "minute": 19}
